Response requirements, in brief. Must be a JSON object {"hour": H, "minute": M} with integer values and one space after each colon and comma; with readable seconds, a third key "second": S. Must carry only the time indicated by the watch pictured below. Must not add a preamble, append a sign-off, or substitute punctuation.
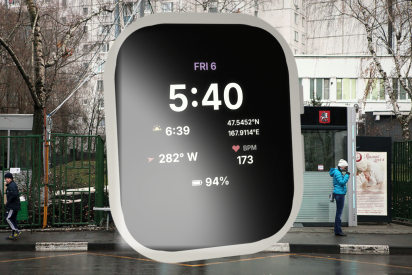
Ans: {"hour": 5, "minute": 40}
